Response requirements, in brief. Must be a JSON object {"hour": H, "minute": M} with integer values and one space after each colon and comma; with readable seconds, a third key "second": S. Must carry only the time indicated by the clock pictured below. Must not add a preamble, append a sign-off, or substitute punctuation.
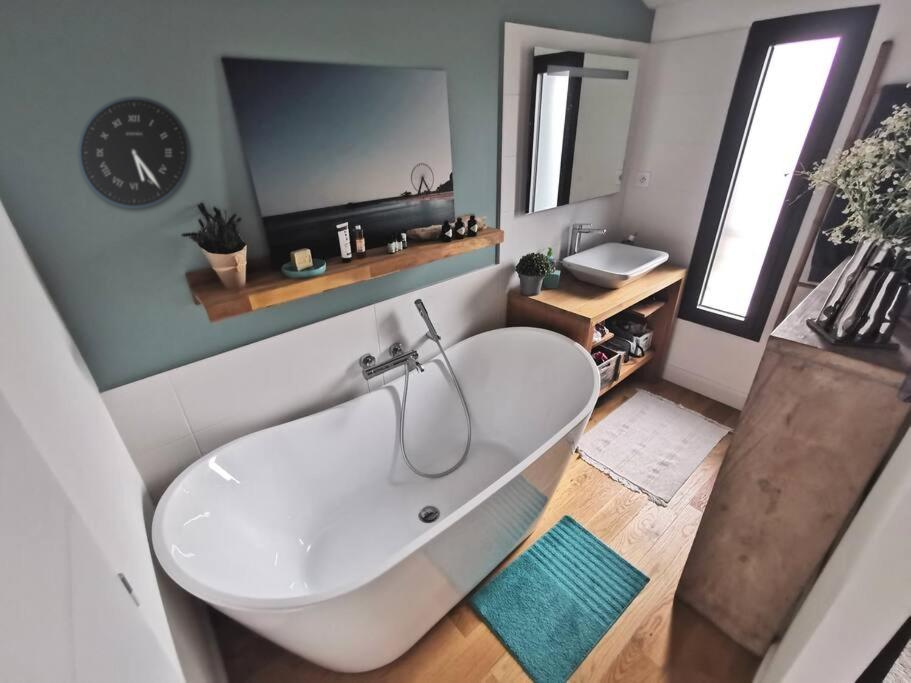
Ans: {"hour": 5, "minute": 24}
